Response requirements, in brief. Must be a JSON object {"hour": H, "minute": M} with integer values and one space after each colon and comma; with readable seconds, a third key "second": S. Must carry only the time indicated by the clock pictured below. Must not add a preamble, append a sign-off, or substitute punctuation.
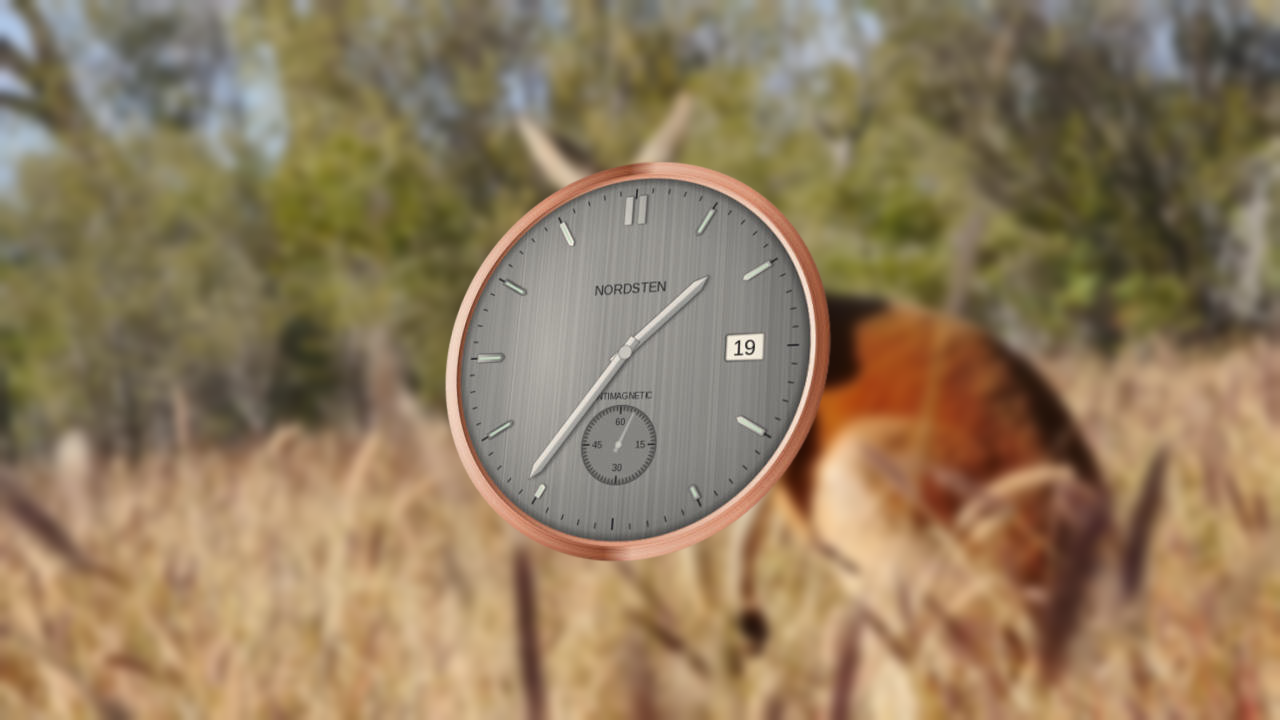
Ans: {"hour": 1, "minute": 36, "second": 4}
